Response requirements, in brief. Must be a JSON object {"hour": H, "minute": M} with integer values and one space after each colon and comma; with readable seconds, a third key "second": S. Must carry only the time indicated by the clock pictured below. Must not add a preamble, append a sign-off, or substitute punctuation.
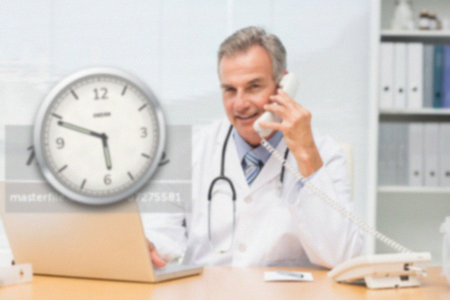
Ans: {"hour": 5, "minute": 49}
